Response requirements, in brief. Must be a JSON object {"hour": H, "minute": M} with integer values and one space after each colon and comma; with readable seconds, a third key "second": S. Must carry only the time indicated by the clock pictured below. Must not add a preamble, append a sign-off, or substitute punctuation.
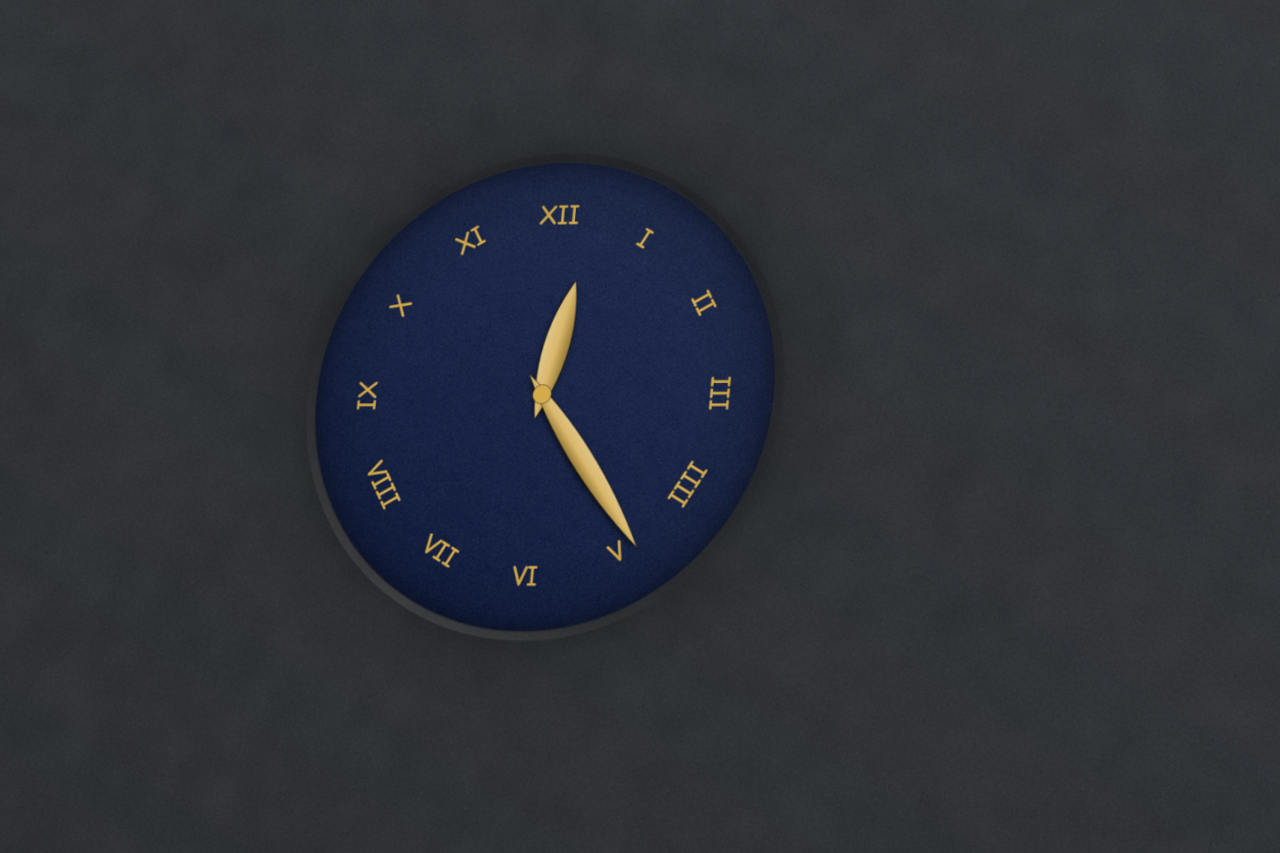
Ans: {"hour": 12, "minute": 24}
